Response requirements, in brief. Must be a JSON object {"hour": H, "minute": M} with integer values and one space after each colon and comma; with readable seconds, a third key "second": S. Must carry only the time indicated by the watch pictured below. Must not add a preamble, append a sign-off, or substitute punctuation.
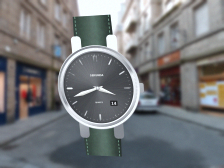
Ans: {"hour": 3, "minute": 42}
